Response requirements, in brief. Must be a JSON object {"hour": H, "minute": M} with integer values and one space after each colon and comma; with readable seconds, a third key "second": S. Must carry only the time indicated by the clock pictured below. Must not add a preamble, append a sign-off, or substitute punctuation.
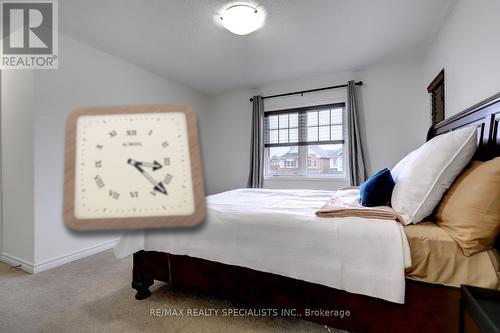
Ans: {"hour": 3, "minute": 23}
